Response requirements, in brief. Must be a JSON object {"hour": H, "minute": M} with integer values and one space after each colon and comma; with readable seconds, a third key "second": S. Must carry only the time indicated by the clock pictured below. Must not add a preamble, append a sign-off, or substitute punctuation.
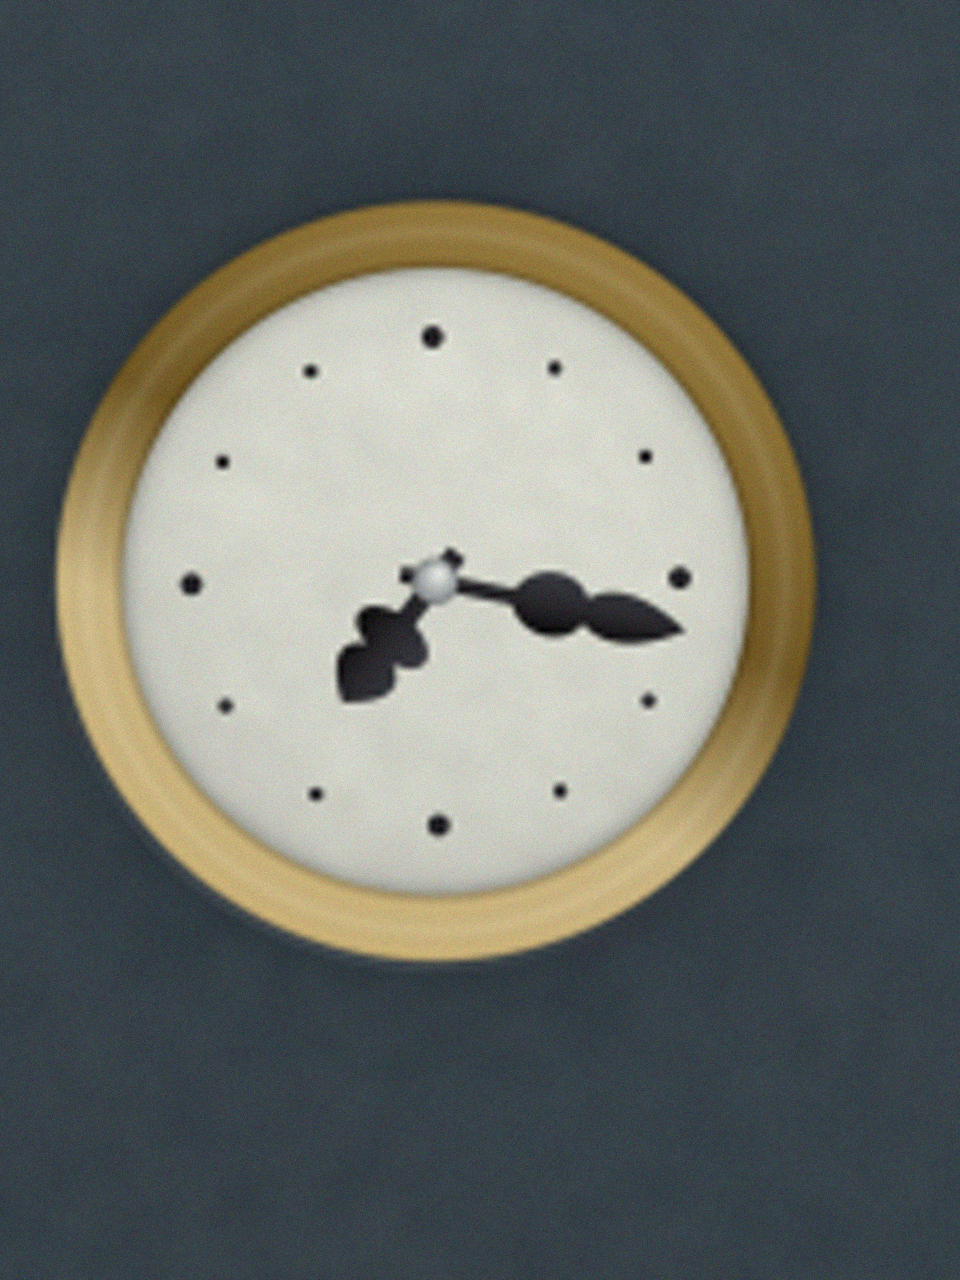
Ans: {"hour": 7, "minute": 17}
